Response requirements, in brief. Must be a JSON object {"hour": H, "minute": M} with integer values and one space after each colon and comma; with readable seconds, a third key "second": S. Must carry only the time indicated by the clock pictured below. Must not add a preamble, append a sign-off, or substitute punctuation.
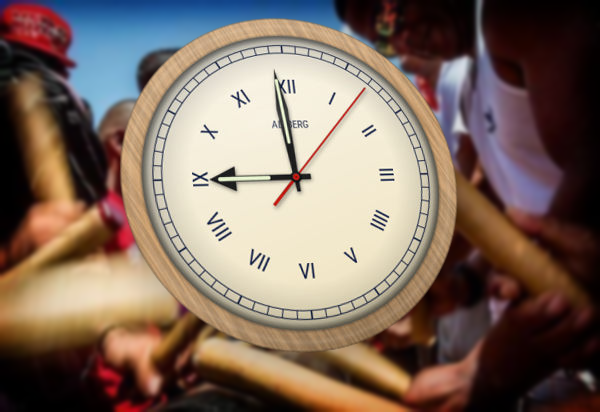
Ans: {"hour": 8, "minute": 59, "second": 7}
